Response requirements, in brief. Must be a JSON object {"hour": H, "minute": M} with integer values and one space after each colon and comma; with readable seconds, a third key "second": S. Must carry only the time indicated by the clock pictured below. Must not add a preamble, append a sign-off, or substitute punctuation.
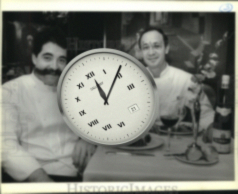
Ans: {"hour": 12, "minute": 9}
